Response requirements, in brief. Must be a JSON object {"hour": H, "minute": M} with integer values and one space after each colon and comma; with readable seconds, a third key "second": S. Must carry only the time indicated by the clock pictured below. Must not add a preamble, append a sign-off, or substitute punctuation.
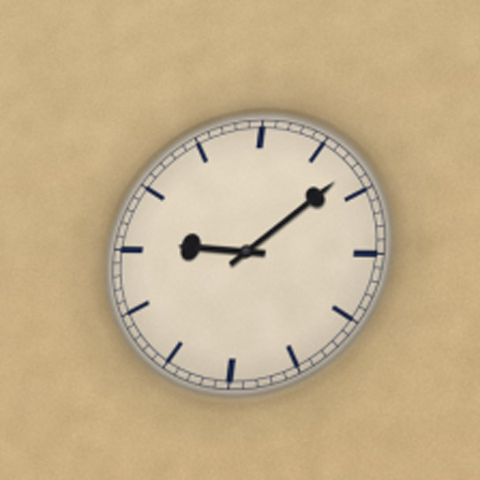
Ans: {"hour": 9, "minute": 8}
